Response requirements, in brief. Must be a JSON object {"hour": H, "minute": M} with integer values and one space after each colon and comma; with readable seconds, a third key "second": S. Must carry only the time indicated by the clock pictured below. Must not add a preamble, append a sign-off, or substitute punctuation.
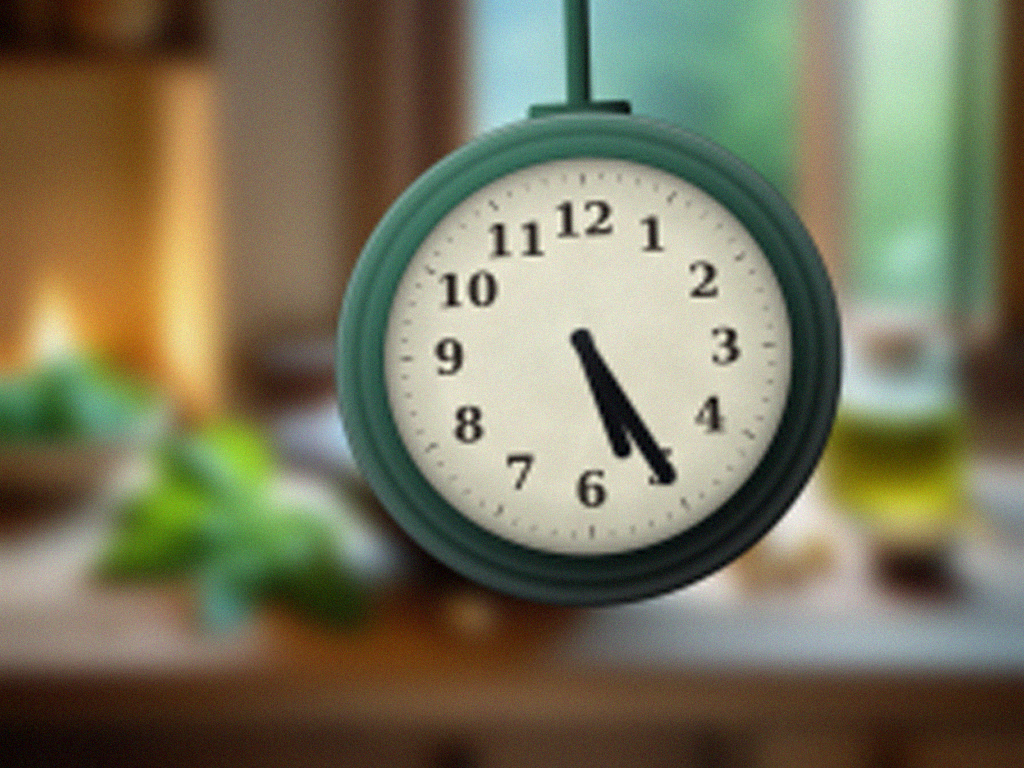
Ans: {"hour": 5, "minute": 25}
